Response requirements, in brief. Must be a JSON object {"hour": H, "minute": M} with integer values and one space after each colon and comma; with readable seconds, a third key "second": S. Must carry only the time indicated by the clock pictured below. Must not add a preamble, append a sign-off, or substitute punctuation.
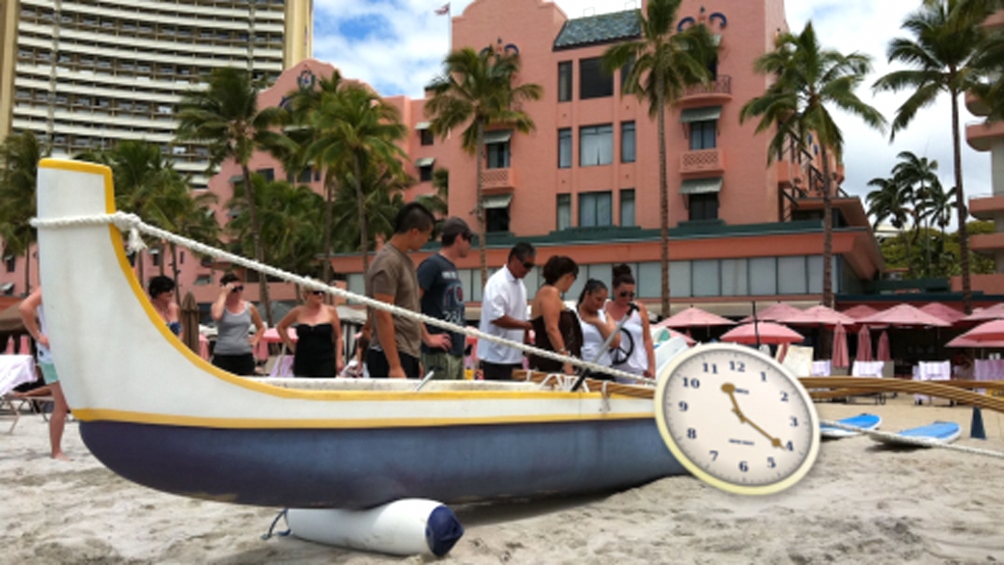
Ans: {"hour": 11, "minute": 21}
